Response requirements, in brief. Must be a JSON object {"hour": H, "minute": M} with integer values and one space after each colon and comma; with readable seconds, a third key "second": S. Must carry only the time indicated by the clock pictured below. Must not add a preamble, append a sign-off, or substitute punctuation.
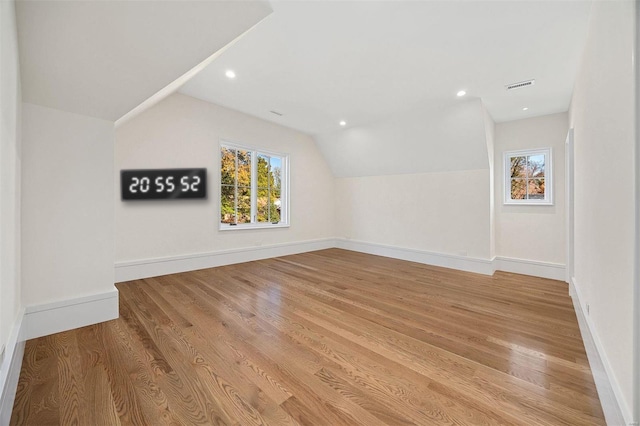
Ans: {"hour": 20, "minute": 55, "second": 52}
